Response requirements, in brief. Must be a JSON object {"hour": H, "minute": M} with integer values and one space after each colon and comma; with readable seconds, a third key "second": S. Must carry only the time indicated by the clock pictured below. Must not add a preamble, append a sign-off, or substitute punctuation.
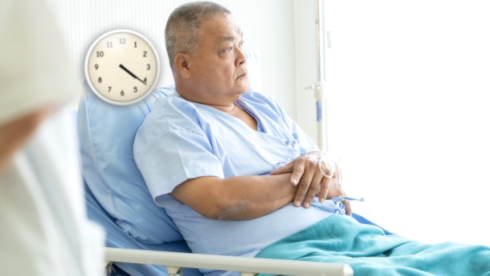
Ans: {"hour": 4, "minute": 21}
